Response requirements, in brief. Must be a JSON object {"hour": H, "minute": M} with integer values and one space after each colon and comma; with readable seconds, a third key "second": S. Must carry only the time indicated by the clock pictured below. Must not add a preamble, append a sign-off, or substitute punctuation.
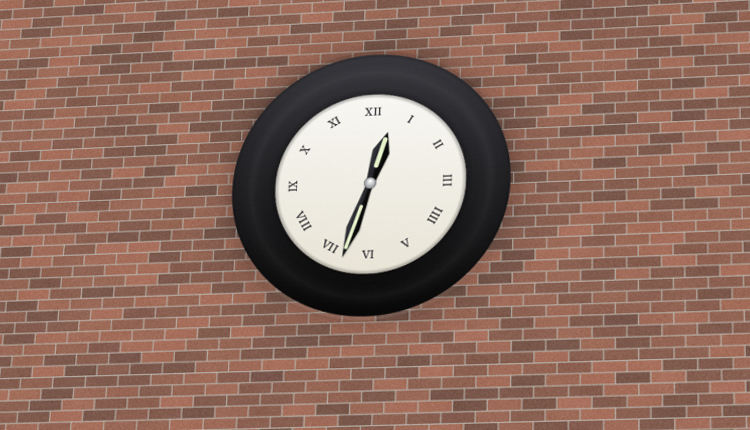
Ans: {"hour": 12, "minute": 33}
